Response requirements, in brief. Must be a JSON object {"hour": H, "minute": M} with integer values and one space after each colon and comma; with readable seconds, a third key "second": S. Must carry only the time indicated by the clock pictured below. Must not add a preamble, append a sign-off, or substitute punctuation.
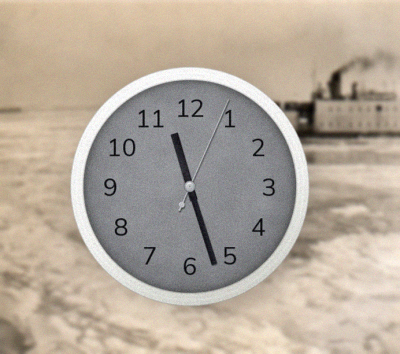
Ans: {"hour": 11, "minute": 27, "second": 4}
